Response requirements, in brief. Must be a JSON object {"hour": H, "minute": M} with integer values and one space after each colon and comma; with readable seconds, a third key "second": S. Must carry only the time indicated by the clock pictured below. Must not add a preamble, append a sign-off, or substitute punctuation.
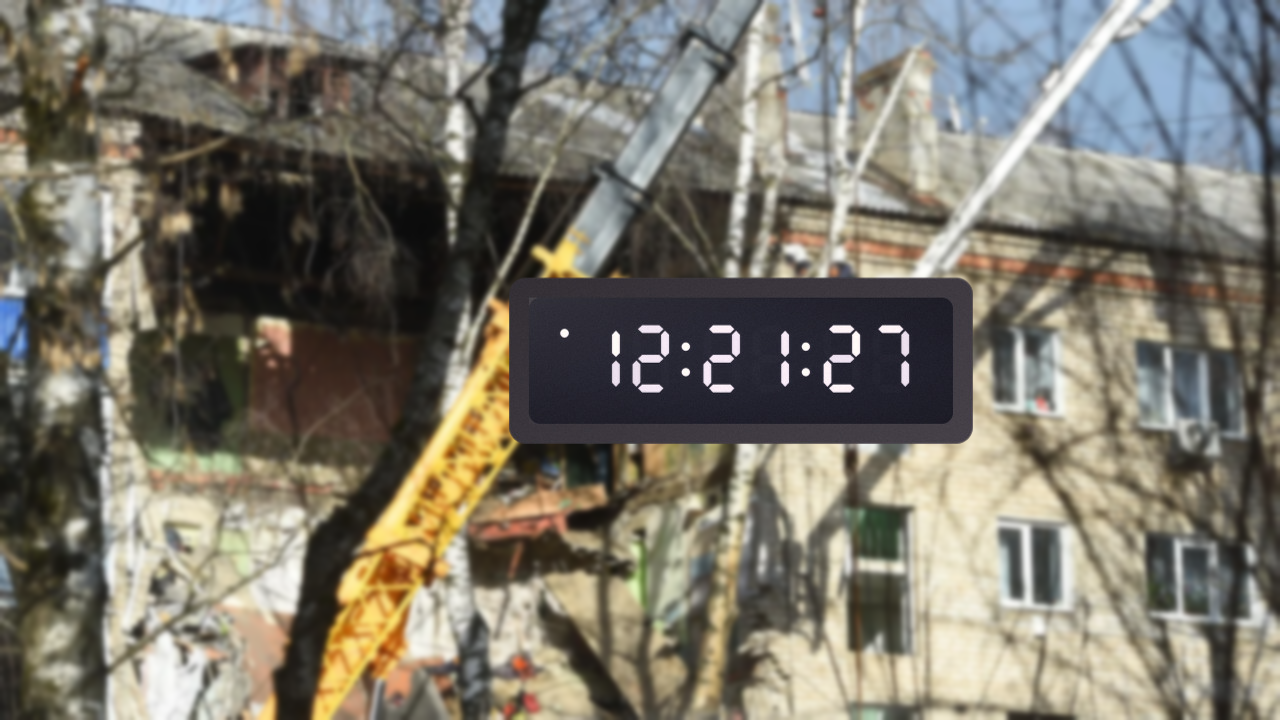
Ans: {"hour": 12, "minute": 21, "second": 27}
